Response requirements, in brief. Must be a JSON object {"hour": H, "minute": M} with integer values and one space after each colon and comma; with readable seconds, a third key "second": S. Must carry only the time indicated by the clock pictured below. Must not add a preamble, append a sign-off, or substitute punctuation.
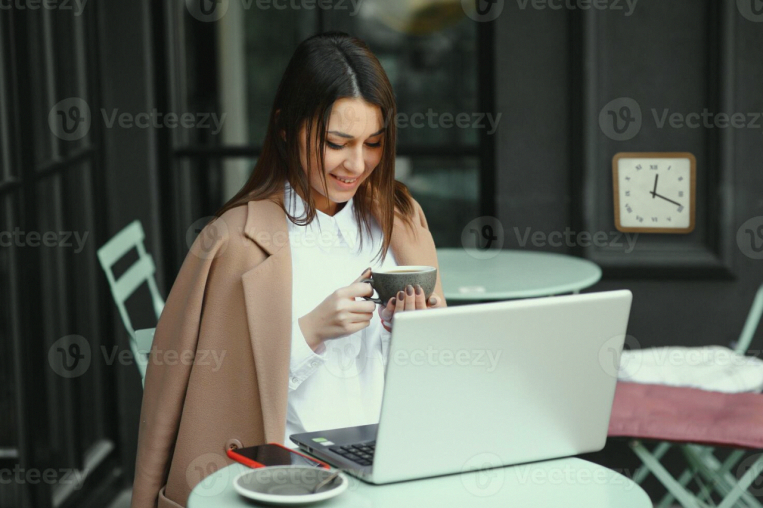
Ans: {"hour": 12, "minute": 19}
